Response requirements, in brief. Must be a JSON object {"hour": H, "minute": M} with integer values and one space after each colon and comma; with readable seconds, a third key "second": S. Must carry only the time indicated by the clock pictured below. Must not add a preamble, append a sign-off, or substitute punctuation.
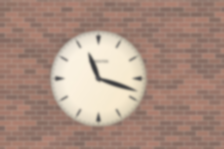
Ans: {"hour": 11, "minute": 18}
